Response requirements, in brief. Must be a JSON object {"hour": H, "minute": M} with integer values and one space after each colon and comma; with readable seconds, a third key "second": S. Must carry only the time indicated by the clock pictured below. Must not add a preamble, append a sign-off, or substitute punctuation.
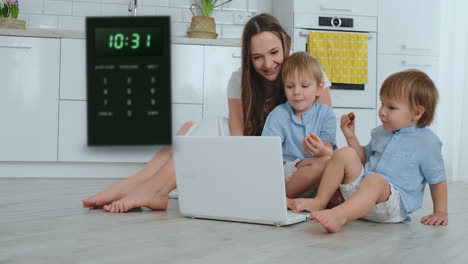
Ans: {"hour": 10, "minute": 31}
